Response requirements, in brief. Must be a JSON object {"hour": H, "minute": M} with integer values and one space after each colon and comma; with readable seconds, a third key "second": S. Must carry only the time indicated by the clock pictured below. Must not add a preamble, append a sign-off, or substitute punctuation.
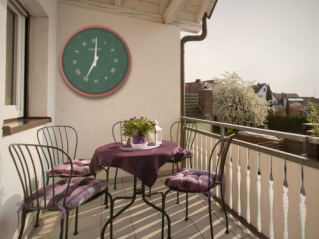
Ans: {"hour": 7, "minute": 1}
